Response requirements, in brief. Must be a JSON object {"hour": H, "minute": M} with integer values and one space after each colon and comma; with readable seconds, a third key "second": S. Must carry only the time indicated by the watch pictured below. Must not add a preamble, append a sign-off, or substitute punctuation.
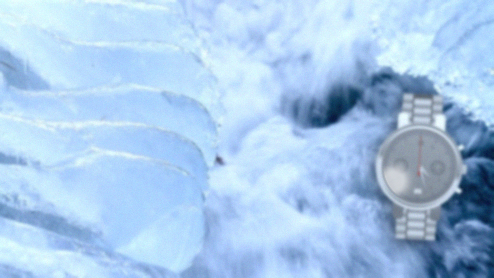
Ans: {"hour": 4, "minute": 27}
